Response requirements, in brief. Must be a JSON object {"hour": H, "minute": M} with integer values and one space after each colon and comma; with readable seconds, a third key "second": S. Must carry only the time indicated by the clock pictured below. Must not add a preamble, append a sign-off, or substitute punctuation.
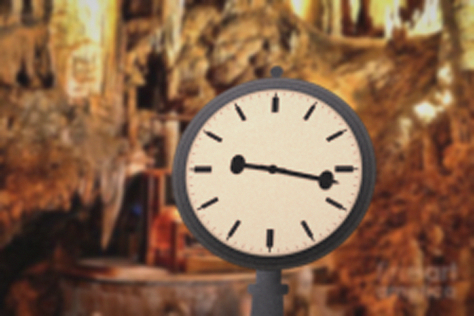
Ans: {"hour": 9, "minute": 17}
